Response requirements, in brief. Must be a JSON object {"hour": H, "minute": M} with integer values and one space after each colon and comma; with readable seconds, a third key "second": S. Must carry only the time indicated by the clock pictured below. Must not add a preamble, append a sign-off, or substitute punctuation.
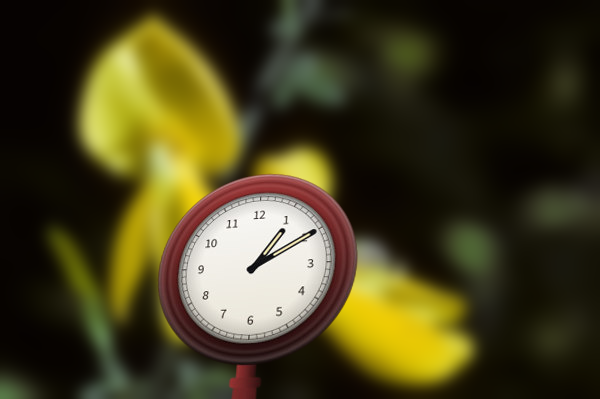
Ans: {"hour": 1, "minute": 10}
